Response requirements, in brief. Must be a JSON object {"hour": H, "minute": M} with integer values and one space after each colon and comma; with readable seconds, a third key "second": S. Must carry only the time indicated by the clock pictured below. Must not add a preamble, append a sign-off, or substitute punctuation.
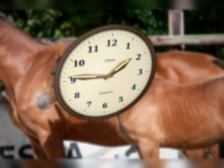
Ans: {"hour": 1, "minute": 46}
